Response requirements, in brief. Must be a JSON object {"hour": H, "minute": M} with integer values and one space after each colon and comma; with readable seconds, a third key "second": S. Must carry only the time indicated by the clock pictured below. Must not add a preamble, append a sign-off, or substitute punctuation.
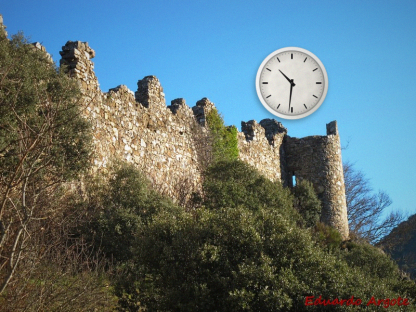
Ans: {"hour": 10, "minute": 31}
